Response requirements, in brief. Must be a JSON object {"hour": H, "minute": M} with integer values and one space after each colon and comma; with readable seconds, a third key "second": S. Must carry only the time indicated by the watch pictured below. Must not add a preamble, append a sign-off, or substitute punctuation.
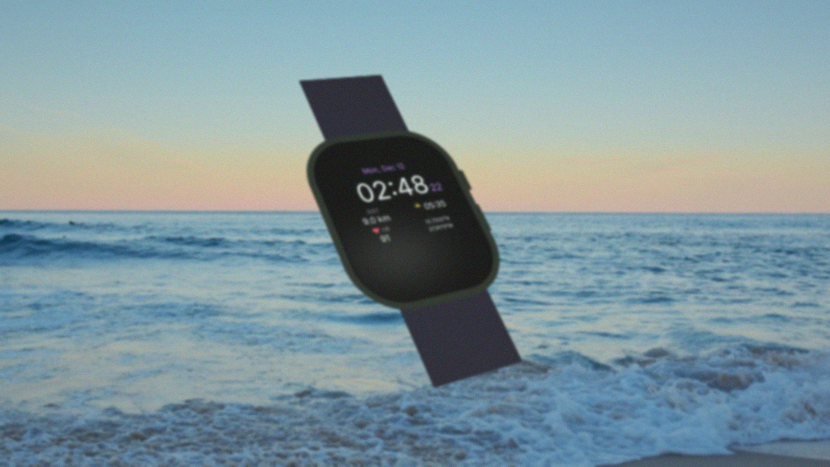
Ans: {"hour": 2, "minute": 48}
